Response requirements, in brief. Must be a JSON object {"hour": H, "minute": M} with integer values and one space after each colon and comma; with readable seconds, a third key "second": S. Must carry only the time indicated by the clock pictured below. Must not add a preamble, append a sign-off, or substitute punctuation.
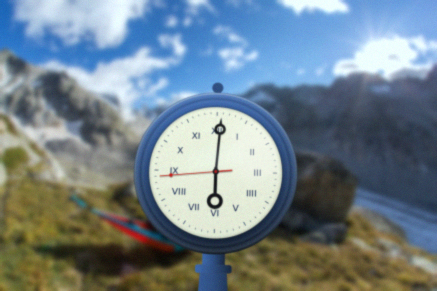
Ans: {"hour": 6, "minute": 0, "second": 44}
